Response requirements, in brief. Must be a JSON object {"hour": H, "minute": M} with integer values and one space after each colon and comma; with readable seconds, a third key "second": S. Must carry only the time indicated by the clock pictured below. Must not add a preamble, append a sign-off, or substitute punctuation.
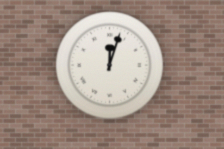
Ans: {"hour": 12, "minute": 3}
